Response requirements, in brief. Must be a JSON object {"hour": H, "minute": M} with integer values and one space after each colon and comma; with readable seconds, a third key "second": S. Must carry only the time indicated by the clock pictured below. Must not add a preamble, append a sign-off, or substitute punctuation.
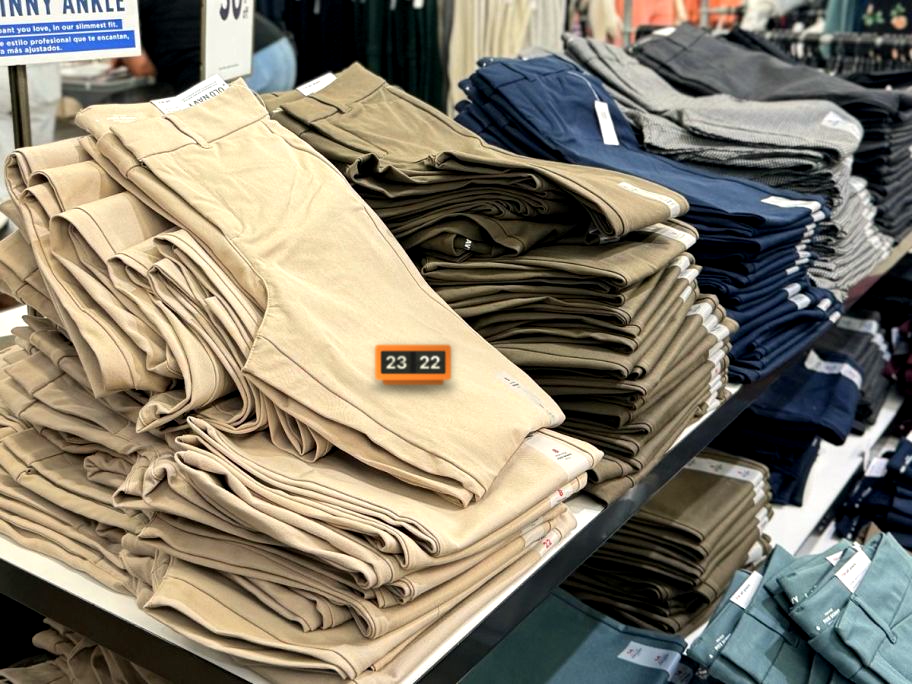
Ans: {"hour": 23, "minute": 22}
